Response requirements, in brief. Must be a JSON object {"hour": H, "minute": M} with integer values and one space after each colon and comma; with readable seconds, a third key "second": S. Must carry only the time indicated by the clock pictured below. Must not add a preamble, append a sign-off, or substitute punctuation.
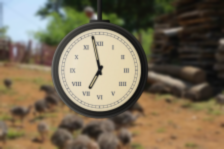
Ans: {"hour": 6, "minute": 58}
